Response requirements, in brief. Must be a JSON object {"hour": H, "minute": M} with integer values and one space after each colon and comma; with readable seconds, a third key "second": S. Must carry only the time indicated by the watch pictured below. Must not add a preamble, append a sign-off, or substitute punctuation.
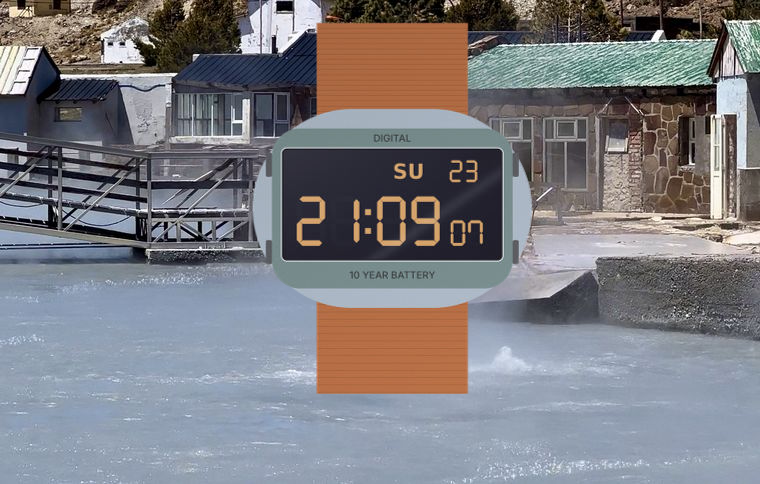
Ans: {"hour": 21, "minute": 9, "second": 7}
